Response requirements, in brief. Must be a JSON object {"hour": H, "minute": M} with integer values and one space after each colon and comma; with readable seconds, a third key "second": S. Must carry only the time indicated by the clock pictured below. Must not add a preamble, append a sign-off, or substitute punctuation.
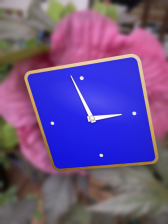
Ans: {"hour": 2, "minute": 58}
